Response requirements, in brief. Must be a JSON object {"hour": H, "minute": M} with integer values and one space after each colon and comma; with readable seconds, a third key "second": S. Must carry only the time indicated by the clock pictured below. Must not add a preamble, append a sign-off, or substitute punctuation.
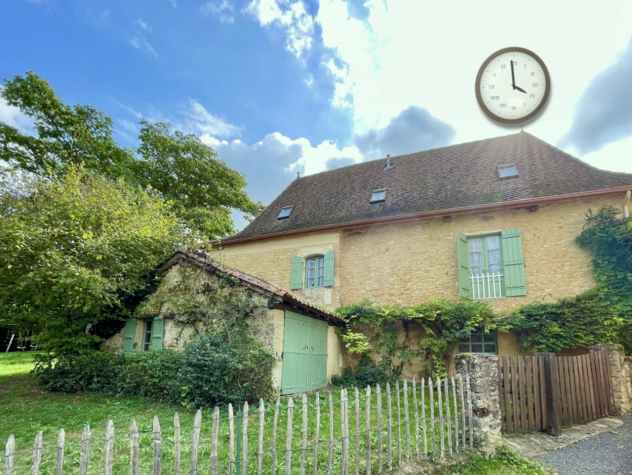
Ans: {"hour": 3, "minute": 59}
